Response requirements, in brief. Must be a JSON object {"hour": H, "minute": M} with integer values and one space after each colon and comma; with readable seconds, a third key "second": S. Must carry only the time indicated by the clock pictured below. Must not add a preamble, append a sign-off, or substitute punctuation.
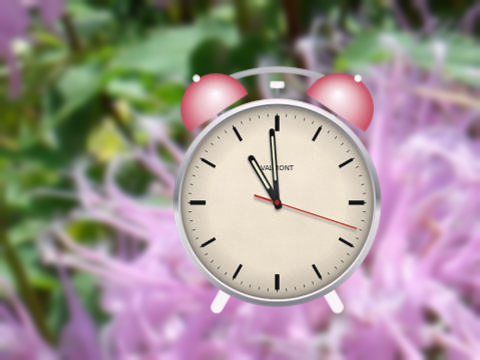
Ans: {"hour": 10, "minute": 59, "second": 18}
